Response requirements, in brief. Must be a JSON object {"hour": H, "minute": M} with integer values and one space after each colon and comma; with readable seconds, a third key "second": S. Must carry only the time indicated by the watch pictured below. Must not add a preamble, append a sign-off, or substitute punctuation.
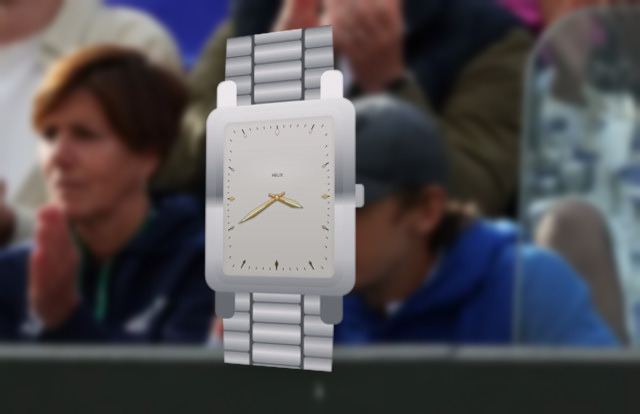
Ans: {"hour": 3, "minute": 40}
